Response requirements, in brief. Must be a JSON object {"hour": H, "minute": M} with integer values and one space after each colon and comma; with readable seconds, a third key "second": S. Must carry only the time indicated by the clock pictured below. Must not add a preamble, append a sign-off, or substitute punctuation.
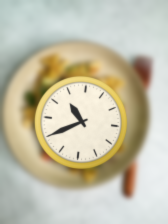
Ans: {"hour": 10, "minute": 40}
